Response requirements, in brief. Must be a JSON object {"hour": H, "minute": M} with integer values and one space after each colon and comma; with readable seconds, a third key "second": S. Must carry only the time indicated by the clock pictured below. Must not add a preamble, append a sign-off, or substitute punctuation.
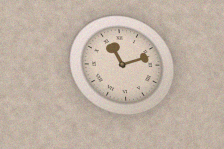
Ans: {"hour": 11, "minute": 12}
